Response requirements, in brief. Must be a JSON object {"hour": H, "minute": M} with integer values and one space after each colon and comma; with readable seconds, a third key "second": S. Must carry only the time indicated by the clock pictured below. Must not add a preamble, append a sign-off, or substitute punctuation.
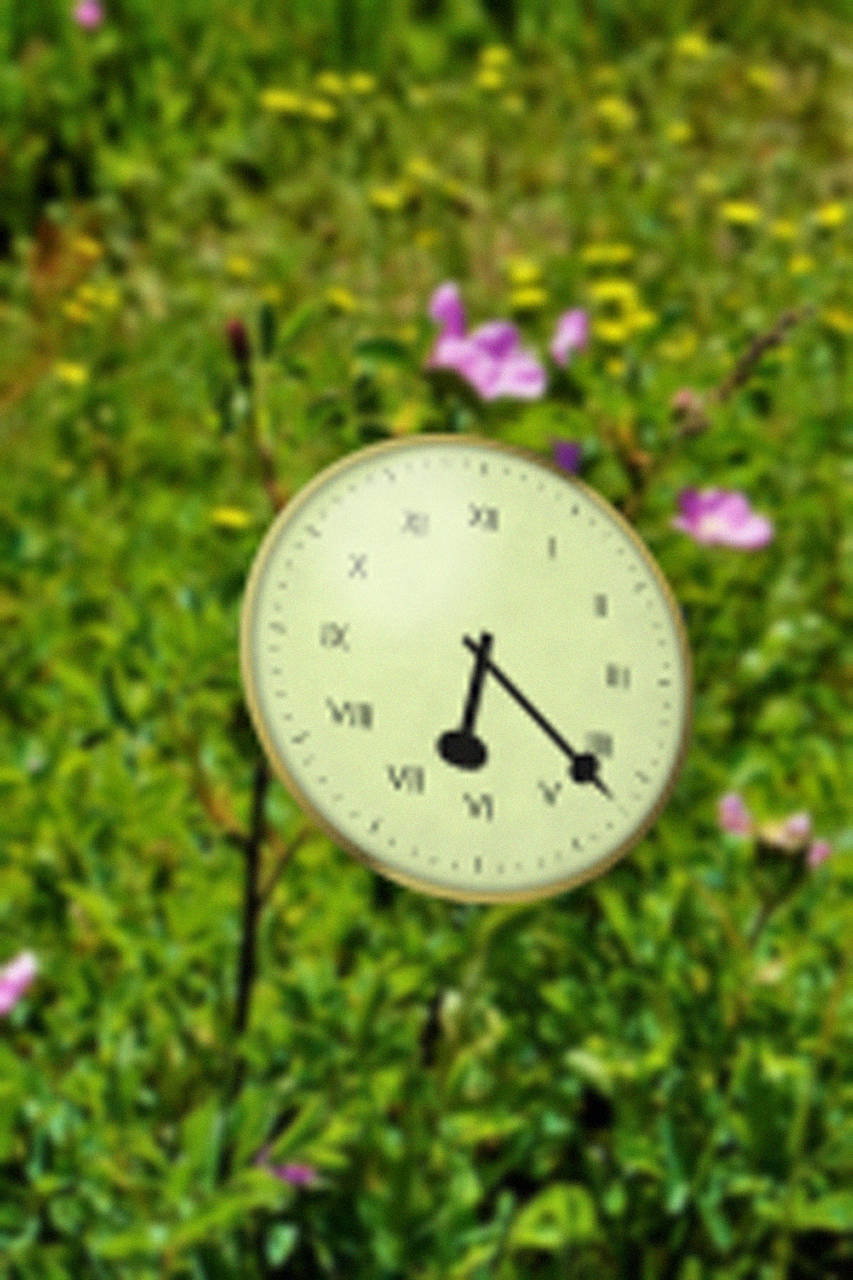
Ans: {"hour": 6, "minute": 22}
